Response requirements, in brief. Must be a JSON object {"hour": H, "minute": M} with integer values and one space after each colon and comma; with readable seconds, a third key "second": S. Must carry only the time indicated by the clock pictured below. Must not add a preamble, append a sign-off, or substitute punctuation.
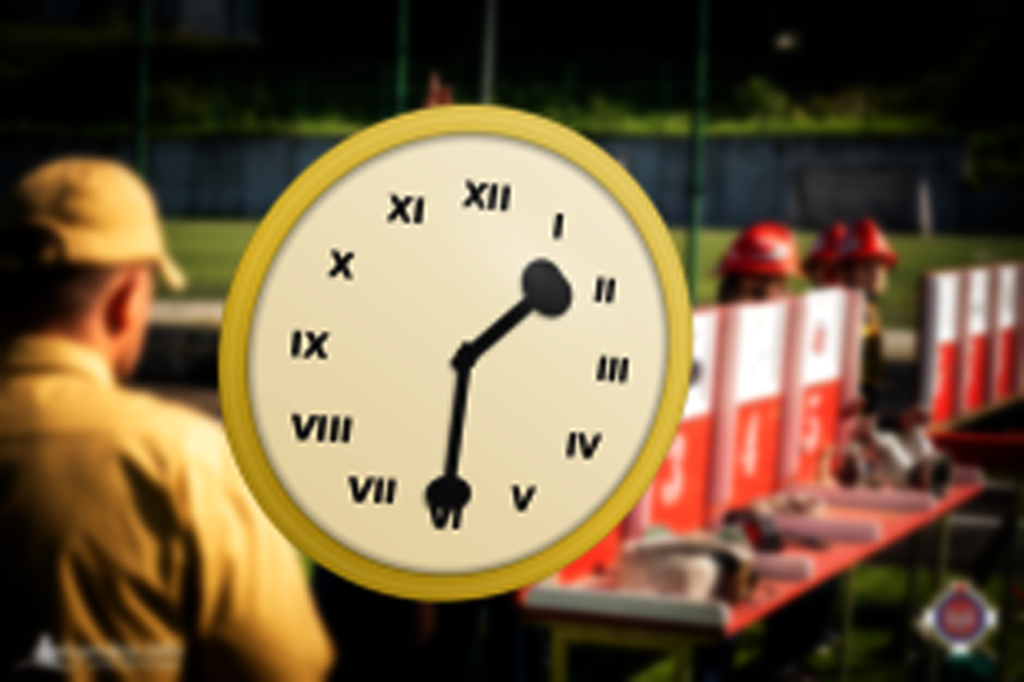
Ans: {"hour": 1, "minute": 30}
